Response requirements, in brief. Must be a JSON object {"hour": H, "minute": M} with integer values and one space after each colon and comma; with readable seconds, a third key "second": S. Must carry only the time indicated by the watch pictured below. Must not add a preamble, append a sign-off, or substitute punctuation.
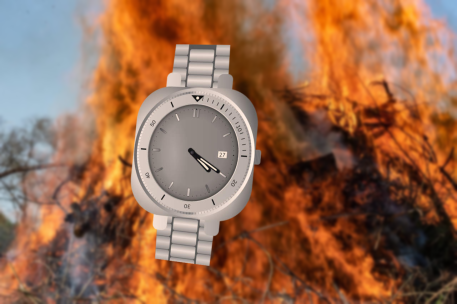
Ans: {"hour": 4, "minute": 20}
